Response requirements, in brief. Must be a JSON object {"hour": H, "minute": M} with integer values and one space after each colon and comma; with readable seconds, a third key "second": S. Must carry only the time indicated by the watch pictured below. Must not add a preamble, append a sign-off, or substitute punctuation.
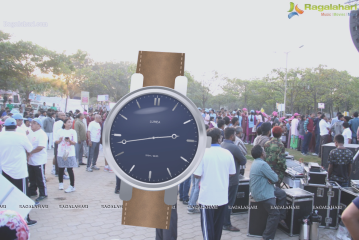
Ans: {"hour": 2, "minute": 43}
